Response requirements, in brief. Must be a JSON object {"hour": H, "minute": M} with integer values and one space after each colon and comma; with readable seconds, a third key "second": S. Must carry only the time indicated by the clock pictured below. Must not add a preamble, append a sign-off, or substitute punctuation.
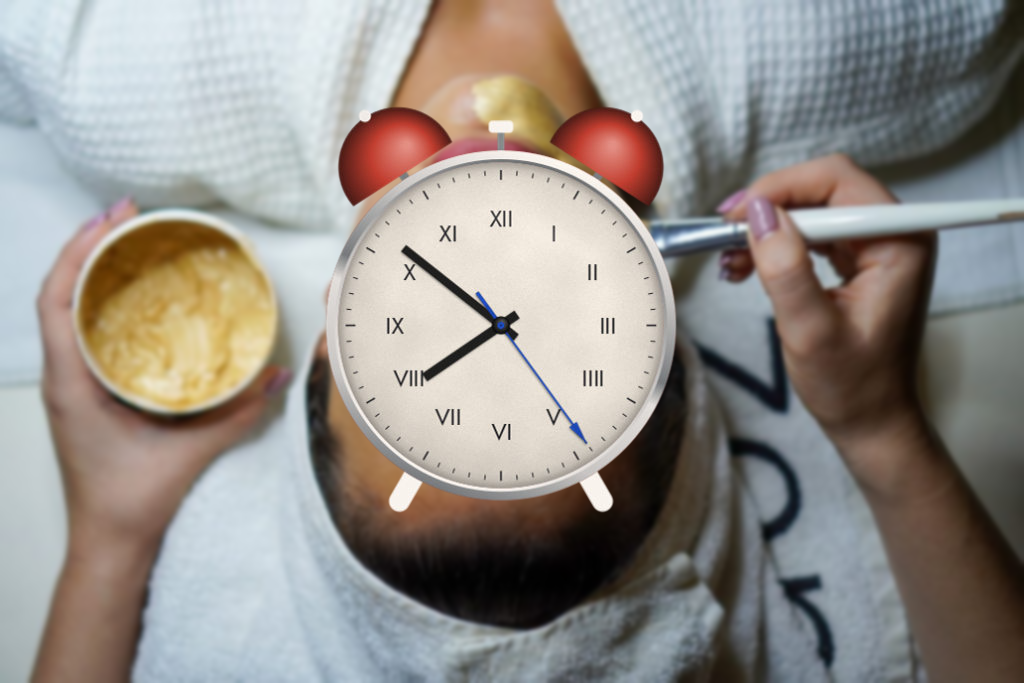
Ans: {"hour": 7, "minute": 51, "second": 24}
